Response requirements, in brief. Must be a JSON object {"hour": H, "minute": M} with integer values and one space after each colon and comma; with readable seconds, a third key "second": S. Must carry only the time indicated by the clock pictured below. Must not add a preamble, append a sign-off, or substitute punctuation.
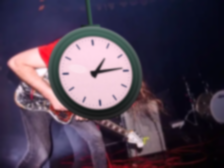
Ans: {"hour": 1, "minute": 14}
